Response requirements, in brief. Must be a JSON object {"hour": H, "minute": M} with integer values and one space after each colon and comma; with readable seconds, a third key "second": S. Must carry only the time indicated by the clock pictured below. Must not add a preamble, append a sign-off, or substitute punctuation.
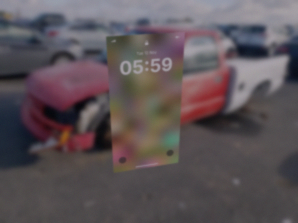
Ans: {"hour": 5, "minute": 59}
